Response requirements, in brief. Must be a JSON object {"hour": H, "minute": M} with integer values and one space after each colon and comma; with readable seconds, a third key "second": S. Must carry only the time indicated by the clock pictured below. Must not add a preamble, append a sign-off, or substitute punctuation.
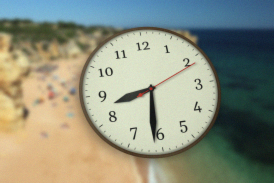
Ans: {"hour": 8, "minute": 31, "second": 11}
